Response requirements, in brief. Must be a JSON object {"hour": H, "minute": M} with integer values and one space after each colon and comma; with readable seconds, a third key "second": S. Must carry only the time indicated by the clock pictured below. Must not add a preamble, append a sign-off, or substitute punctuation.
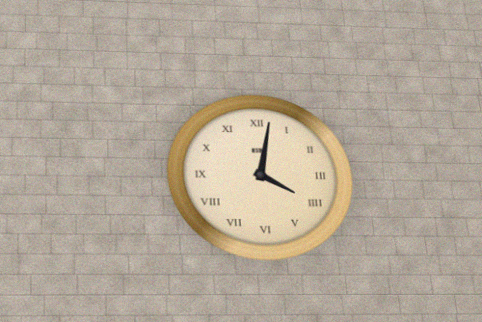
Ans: {"hour": 4, "minute": 2}
